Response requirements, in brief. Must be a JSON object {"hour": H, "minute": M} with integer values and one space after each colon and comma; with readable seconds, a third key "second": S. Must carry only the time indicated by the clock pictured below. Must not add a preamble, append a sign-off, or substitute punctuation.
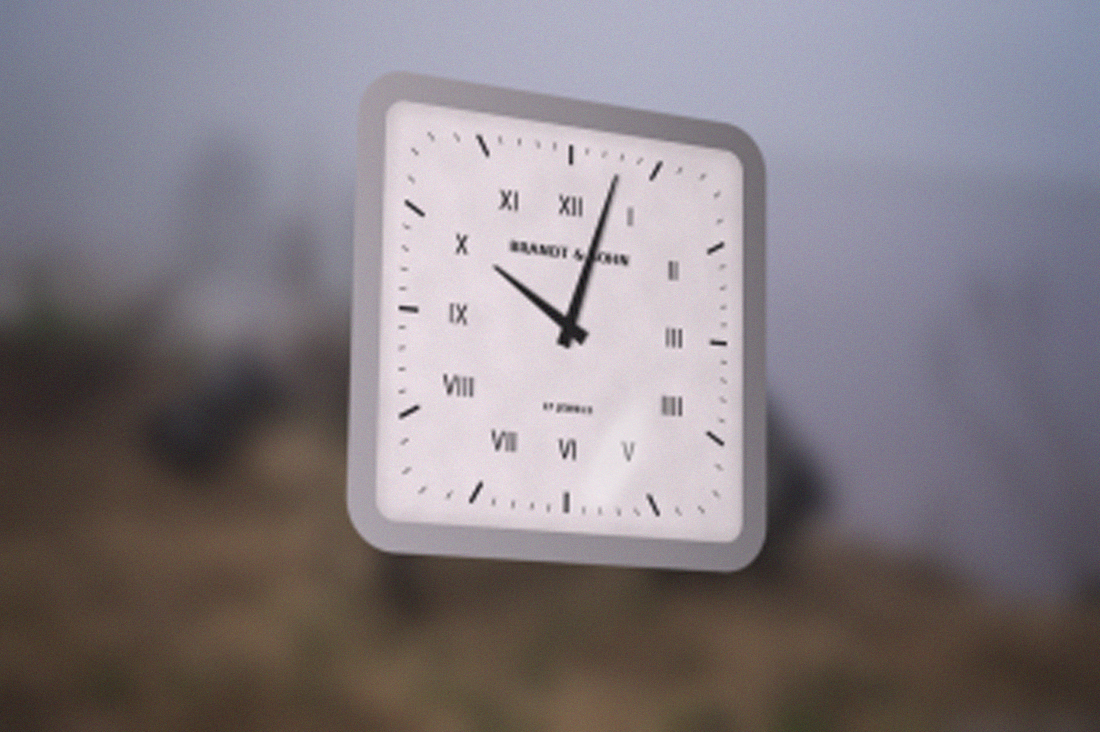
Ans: {"hour": 10, "minute": 3}
